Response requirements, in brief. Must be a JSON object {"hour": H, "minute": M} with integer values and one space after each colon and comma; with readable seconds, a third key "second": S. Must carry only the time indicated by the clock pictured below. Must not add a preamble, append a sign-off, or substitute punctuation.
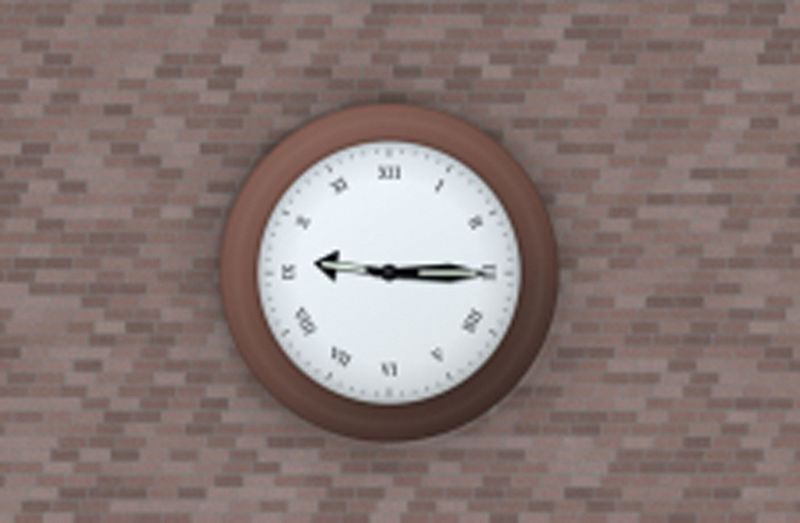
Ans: {"hour": 9, "minute": 15}
